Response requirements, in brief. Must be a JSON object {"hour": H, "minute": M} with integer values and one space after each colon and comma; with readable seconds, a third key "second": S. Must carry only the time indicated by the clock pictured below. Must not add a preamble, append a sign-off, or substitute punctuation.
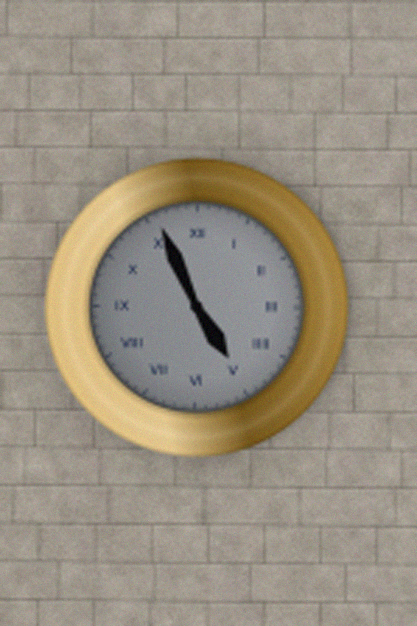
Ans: {"hour": 4, "minute": 56}
